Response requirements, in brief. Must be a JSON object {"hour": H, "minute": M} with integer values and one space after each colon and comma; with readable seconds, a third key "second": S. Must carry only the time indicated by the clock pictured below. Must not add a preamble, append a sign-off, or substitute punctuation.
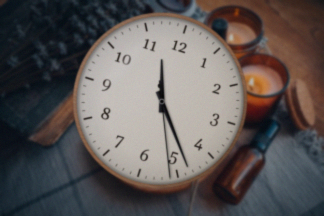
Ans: {"hour": 11, "minute": 23, "second": 26}
